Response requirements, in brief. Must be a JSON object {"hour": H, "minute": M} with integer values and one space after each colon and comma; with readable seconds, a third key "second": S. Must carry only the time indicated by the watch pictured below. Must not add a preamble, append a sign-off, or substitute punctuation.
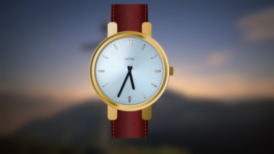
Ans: {"hour": 5, "minute": 34}
